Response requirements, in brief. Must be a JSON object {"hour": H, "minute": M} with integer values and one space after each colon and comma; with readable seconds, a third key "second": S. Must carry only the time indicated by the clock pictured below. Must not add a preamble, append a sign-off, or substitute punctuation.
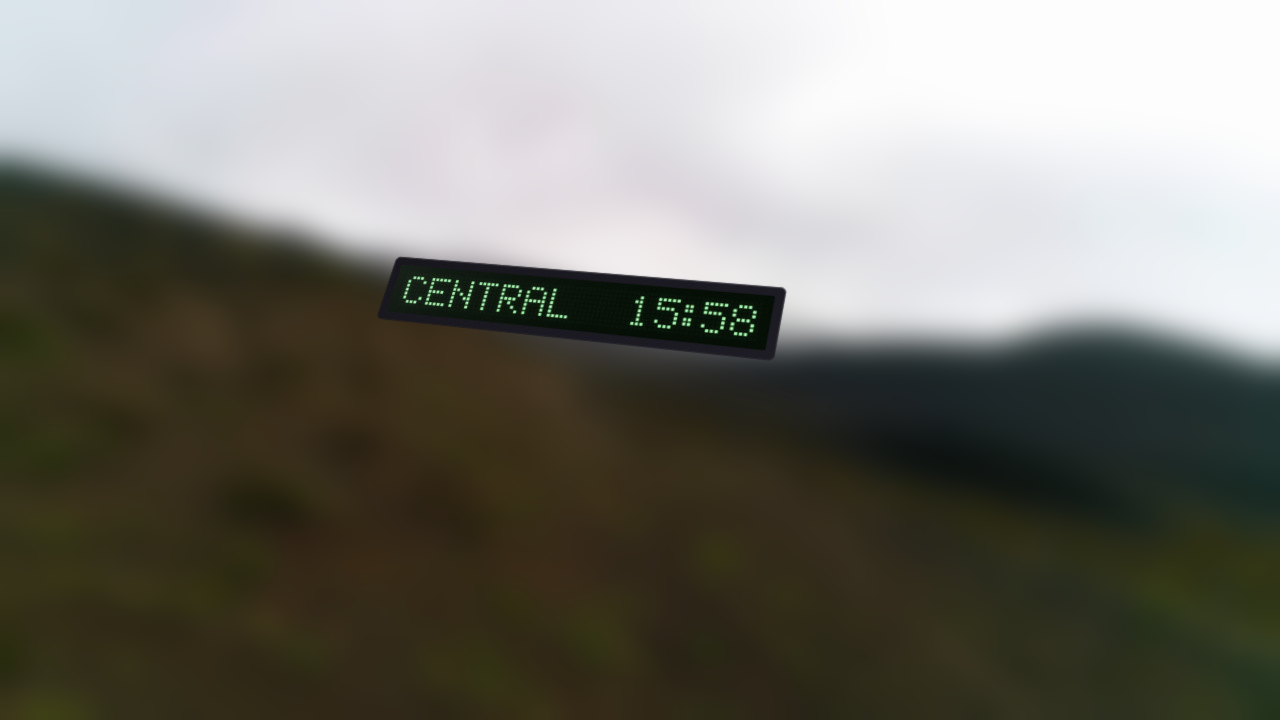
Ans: {"hour": 15, "minute": 58}
